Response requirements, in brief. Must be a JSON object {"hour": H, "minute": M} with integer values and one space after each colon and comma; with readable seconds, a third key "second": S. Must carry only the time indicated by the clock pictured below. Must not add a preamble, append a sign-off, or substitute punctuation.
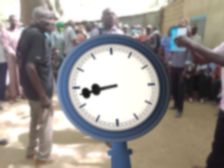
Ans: {"hour": 8, "minute": 43}
